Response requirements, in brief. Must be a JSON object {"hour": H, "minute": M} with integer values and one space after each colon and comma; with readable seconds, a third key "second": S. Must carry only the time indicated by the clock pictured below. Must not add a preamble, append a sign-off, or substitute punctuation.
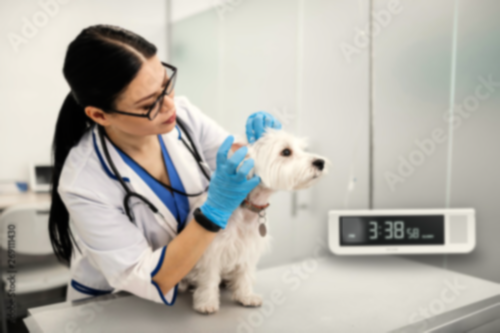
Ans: {"hour": 3, "minute": 38}
